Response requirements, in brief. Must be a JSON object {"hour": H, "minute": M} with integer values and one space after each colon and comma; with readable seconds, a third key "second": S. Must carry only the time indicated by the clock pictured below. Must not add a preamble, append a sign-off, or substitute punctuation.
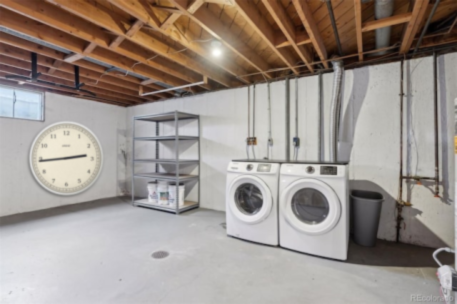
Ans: {"hour": 2, "minute": 44}
